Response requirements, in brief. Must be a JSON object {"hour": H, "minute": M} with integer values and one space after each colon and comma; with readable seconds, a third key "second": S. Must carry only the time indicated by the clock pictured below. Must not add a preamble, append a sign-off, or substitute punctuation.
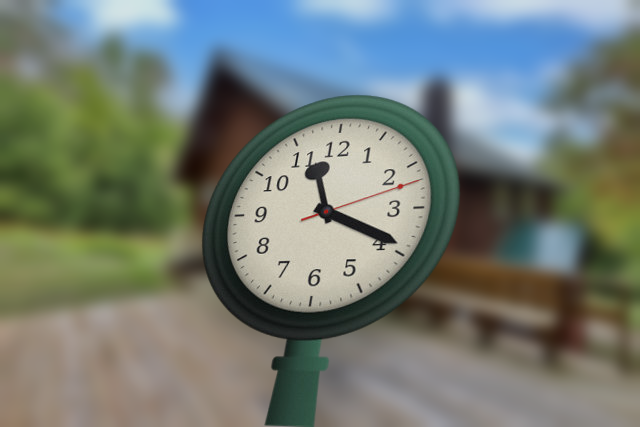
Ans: {"hour": 11, "minute": 19, "second": 12}
